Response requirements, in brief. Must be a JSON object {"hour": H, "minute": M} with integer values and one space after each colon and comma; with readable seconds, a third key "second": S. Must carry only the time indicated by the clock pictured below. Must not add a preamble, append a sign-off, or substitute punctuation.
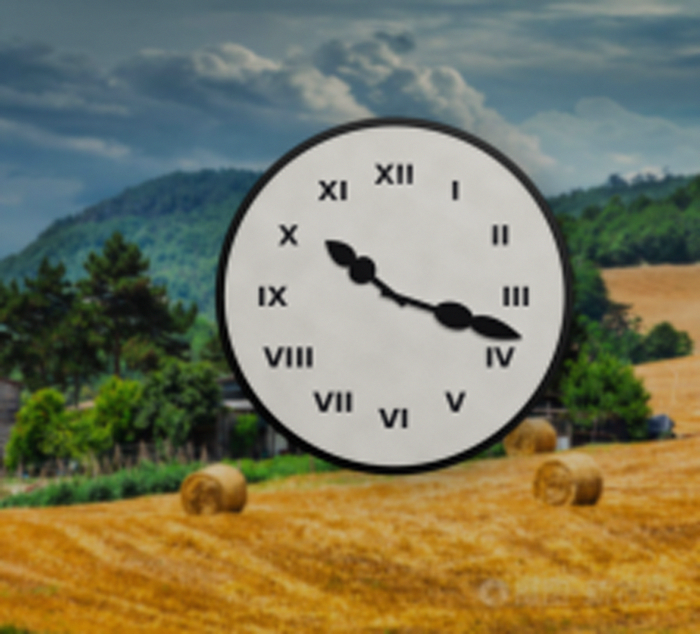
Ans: {"hour": 10, "minute": 18}
